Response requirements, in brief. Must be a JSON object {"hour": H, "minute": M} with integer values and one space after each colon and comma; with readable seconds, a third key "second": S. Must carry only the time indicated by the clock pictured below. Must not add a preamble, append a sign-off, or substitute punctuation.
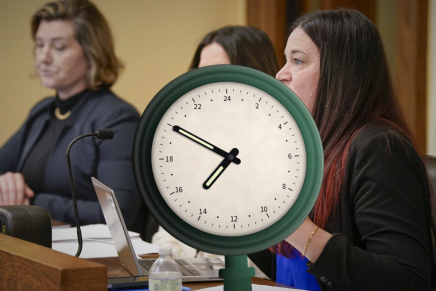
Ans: {"hour": 14, "minute": 50}
